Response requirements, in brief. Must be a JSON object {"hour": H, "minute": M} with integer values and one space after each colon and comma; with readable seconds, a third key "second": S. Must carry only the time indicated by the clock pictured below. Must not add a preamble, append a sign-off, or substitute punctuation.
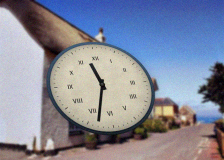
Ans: {"hour": 11, "minute": 33}
